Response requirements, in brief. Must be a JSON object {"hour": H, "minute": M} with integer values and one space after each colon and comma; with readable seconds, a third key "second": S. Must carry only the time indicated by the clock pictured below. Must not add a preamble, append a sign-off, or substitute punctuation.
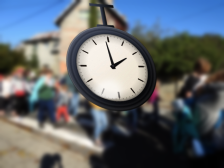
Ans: {"hour": 1, "minute": 59}
